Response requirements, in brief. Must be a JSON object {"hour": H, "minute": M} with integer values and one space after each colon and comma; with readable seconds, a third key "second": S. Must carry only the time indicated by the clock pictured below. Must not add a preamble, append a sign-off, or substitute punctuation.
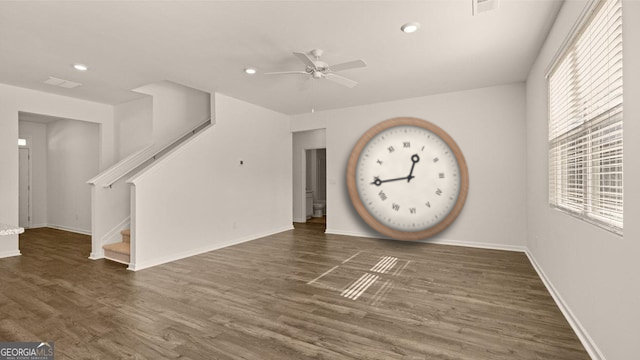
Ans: {"hour": 12, "minute": 44}
